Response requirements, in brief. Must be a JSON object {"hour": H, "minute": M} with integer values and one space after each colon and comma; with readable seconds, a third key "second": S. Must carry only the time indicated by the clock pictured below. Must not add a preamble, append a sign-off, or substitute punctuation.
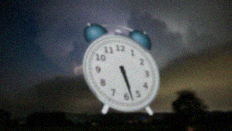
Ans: {"hour": 5, "minute": 28}
